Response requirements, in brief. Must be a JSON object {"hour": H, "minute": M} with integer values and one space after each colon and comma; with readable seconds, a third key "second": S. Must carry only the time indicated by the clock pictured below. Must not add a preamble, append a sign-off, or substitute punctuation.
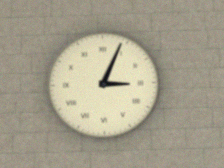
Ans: {"hour": 3, "minute": 4}
